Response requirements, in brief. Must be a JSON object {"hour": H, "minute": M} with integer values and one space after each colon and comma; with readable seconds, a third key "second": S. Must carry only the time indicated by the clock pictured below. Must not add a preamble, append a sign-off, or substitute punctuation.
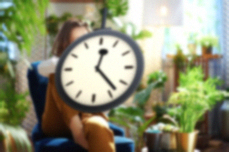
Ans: {"hour": 12, "minute": 23}
